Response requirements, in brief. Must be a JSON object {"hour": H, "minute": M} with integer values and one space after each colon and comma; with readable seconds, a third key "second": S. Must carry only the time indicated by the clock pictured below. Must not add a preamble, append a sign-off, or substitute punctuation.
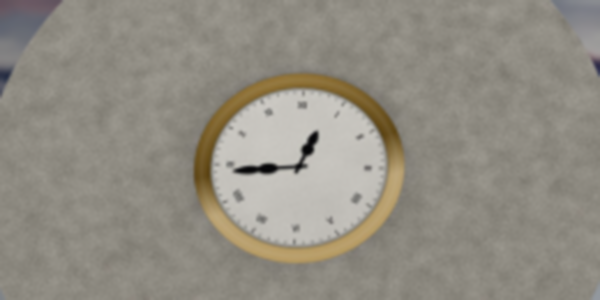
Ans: {"hour": 12, "minute": 44}
